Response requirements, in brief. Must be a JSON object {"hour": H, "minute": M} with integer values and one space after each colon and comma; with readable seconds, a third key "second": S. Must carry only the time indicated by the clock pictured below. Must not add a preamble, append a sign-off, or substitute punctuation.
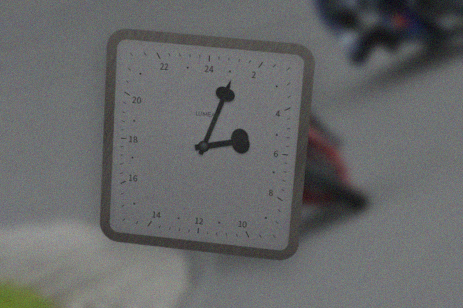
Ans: {"hour": 5, "minute": 3}
